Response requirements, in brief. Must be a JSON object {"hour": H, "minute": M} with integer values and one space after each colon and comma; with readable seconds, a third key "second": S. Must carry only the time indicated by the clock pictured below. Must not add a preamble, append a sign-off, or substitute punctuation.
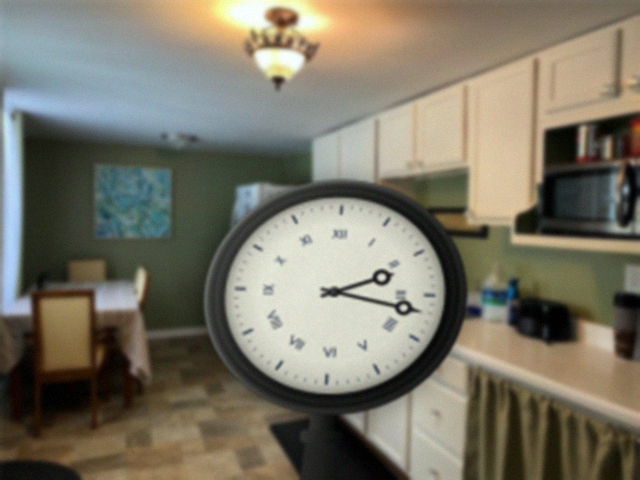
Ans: {"hour": 2, "minute": 17}
